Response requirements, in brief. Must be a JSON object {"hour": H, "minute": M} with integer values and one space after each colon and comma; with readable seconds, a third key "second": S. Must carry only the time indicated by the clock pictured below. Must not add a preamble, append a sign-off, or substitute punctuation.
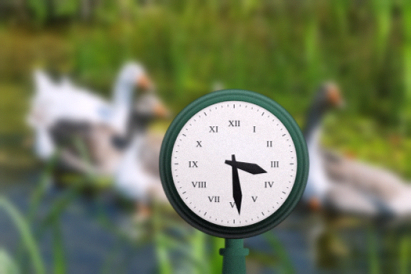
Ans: {"hour": 3, "minute": 29}
